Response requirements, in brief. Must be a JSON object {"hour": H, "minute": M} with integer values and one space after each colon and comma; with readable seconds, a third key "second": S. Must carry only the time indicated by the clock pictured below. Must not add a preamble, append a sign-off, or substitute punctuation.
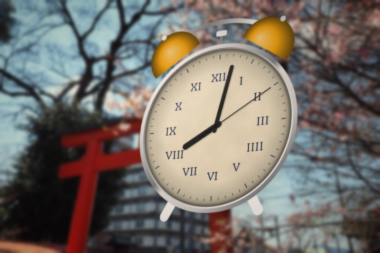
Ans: {"hour": 8, "minute": 2, "second": 10}
